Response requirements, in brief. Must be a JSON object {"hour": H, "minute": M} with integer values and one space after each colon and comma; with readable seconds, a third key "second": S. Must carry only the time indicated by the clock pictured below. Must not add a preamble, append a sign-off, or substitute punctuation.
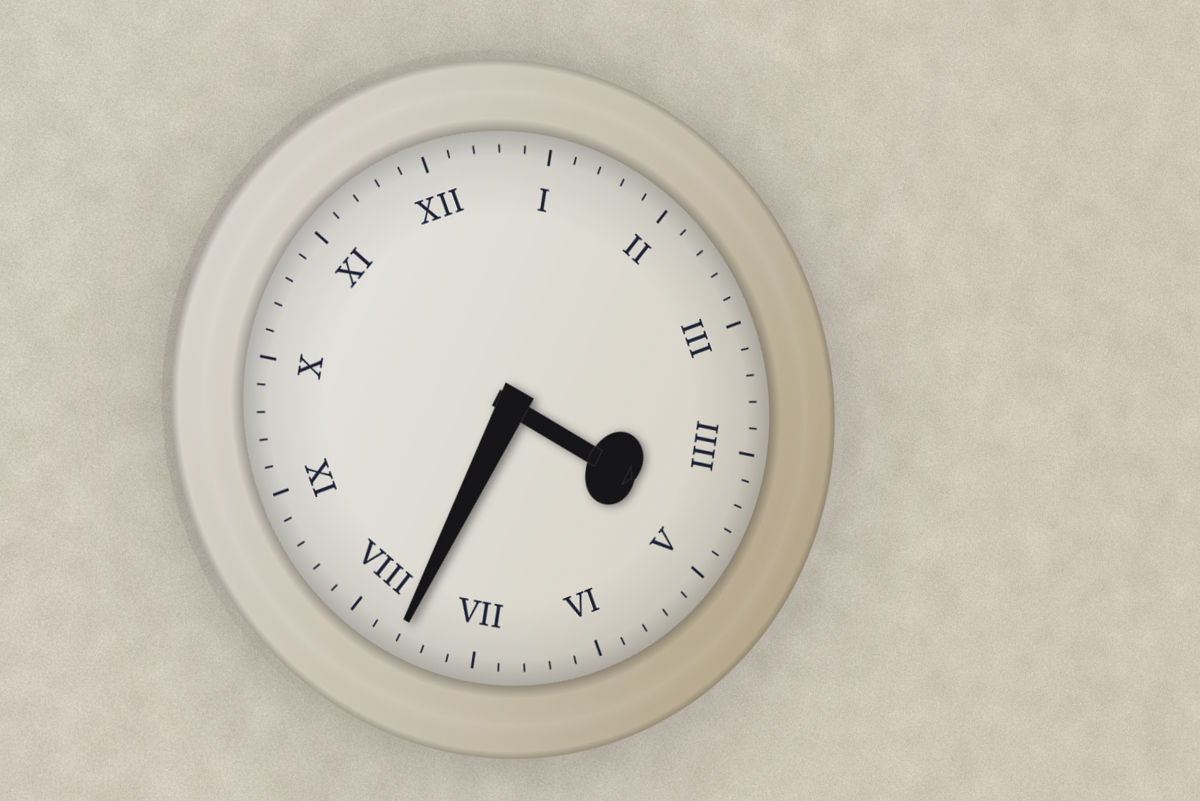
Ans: {"hour": 4, "minute": 38}
